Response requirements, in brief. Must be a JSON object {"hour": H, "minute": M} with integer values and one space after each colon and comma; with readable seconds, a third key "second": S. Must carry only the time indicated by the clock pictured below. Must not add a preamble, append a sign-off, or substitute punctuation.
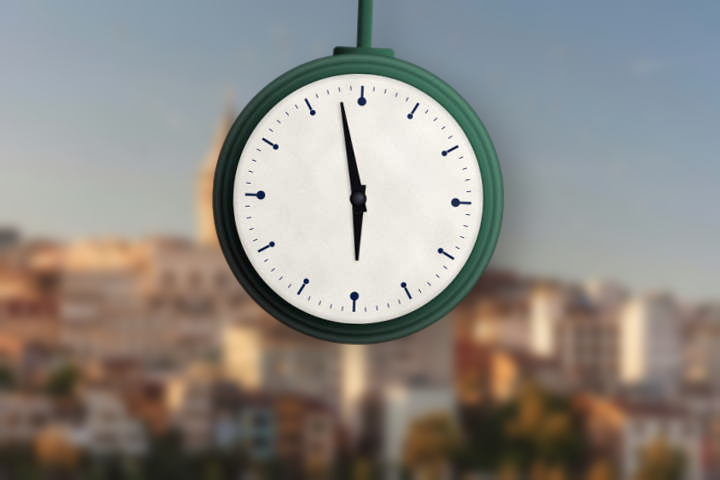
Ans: {"hour": 5, "minute": 58}
